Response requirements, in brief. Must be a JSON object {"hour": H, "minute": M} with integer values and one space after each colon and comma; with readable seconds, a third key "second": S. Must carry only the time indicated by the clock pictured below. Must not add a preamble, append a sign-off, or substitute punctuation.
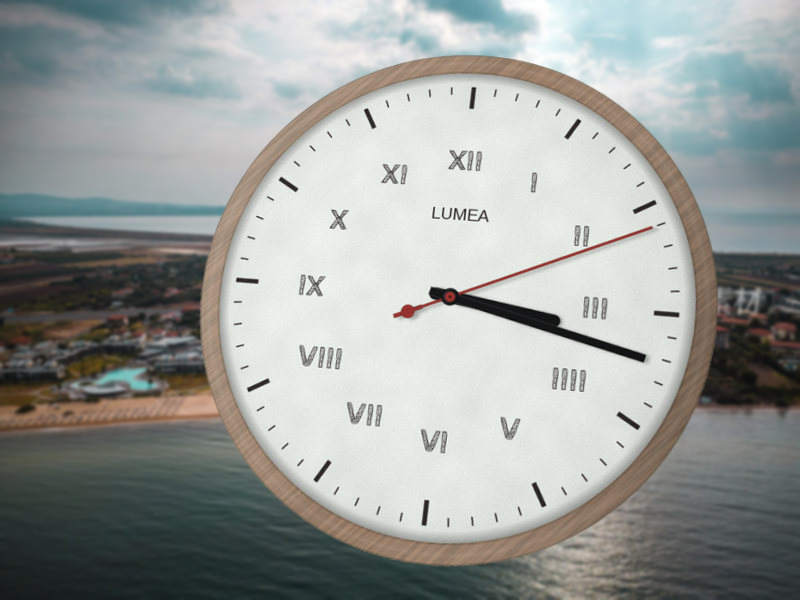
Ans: {"hour": 3, "minute": 17, "second": 11}
